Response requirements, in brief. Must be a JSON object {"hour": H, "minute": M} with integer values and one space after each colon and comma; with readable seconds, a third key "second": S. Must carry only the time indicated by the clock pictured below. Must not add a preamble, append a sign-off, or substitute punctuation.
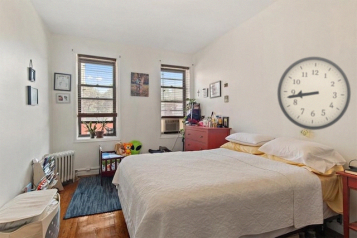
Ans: {"hour": 8, "minute": 43}
